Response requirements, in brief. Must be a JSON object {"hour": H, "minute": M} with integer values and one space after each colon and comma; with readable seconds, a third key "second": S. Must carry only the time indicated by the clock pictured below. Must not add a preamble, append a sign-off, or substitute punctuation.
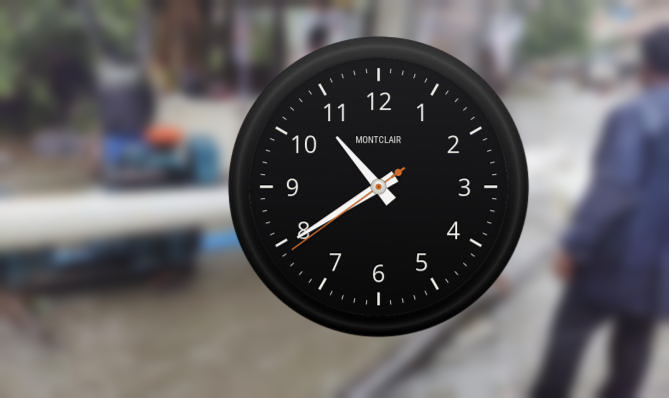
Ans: {"hour": 10, "minute": 39, "second": 39}
